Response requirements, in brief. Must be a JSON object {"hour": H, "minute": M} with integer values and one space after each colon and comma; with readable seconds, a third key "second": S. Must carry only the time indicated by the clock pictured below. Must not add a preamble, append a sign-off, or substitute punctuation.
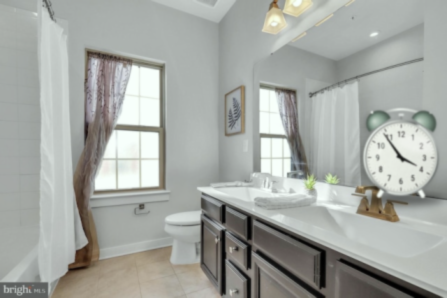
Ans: {"hour": 3, "minute": 54}
